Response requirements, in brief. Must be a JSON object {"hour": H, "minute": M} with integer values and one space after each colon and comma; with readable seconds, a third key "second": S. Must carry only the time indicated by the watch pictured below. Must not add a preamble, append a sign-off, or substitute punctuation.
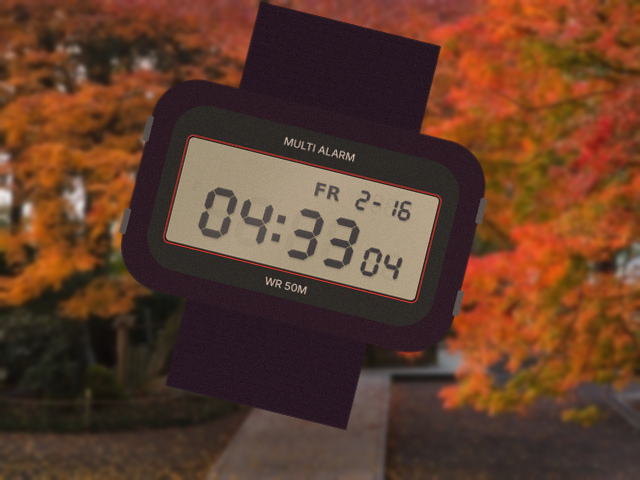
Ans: {"hour": 4, "minute": 33, "second": 4}
